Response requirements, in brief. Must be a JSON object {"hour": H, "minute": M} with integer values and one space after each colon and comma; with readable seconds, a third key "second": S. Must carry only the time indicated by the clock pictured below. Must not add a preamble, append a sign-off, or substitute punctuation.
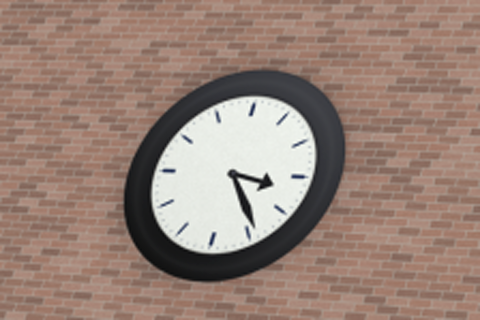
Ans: {"hour": 3, "minute": 24}
